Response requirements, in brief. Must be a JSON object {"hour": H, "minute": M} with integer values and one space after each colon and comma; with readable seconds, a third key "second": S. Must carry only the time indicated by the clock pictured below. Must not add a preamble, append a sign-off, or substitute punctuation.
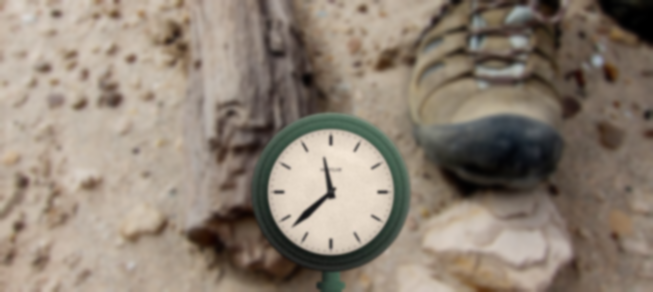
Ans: {"hour": 11, "minute": 38}
